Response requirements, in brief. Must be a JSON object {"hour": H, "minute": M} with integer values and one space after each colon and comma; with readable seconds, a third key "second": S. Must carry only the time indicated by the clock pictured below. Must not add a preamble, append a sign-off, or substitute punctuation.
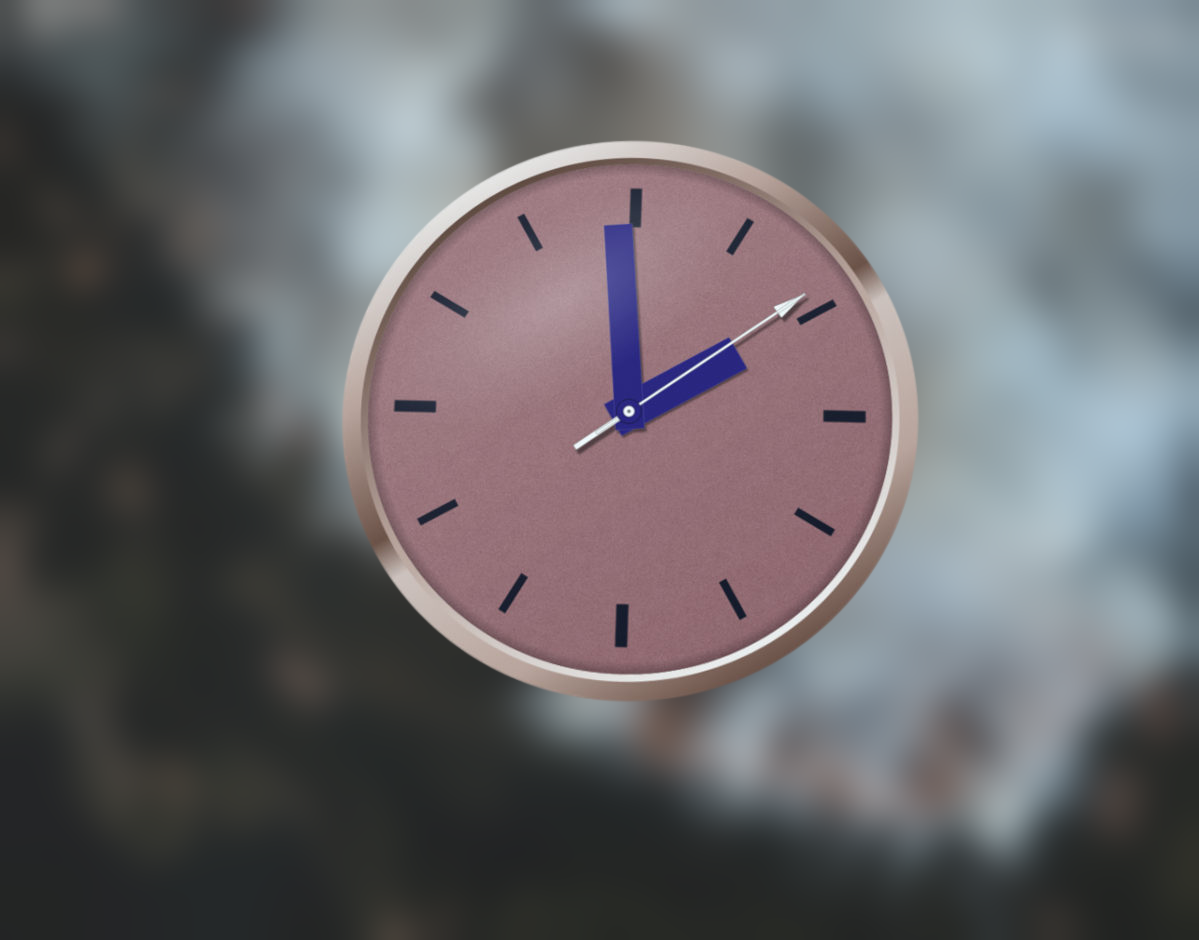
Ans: {"hour": 1, "minute": 59, "second": 9}
